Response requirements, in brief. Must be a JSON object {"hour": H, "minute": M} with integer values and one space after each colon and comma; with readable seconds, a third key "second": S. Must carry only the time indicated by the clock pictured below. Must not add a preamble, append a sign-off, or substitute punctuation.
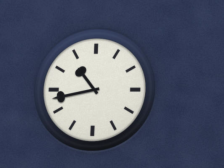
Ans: {"hour": 10, "minute": 43}
